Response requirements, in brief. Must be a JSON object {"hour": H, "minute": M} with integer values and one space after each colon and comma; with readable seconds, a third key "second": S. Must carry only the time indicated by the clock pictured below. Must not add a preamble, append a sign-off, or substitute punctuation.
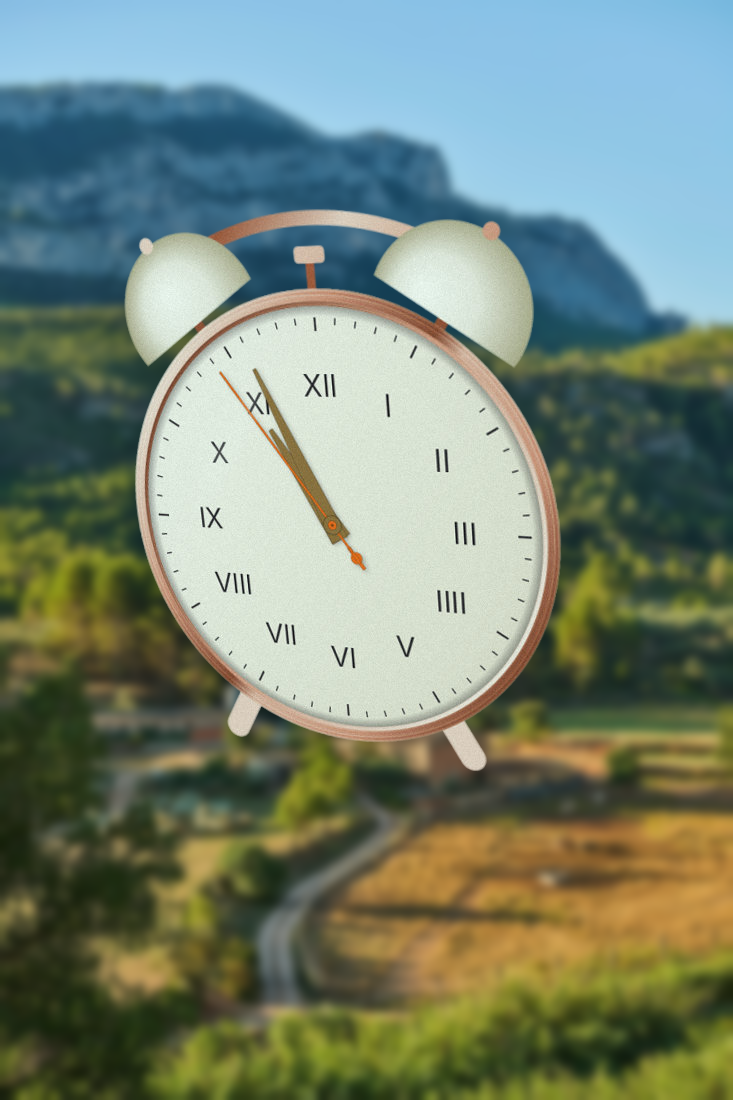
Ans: {"hour": 10, "minute": 55, "second": 54}
